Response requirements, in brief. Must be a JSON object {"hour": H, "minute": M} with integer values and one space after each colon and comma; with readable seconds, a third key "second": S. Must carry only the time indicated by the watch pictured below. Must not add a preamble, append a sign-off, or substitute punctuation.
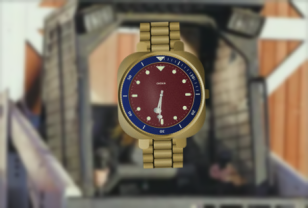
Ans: {"hour": 6, "minute": 31}
